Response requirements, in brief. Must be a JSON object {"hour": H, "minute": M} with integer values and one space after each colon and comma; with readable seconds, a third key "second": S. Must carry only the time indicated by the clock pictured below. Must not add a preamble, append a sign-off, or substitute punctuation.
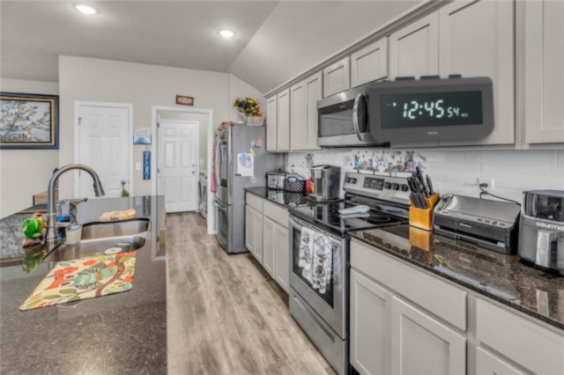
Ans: {"hour": 12, "minute": 45}
